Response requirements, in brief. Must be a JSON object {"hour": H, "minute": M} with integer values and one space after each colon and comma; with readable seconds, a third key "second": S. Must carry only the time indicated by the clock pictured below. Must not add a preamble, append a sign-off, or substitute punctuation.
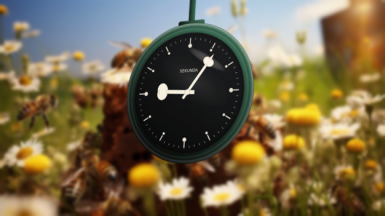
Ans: {"hour": 9, "minute": 6}
